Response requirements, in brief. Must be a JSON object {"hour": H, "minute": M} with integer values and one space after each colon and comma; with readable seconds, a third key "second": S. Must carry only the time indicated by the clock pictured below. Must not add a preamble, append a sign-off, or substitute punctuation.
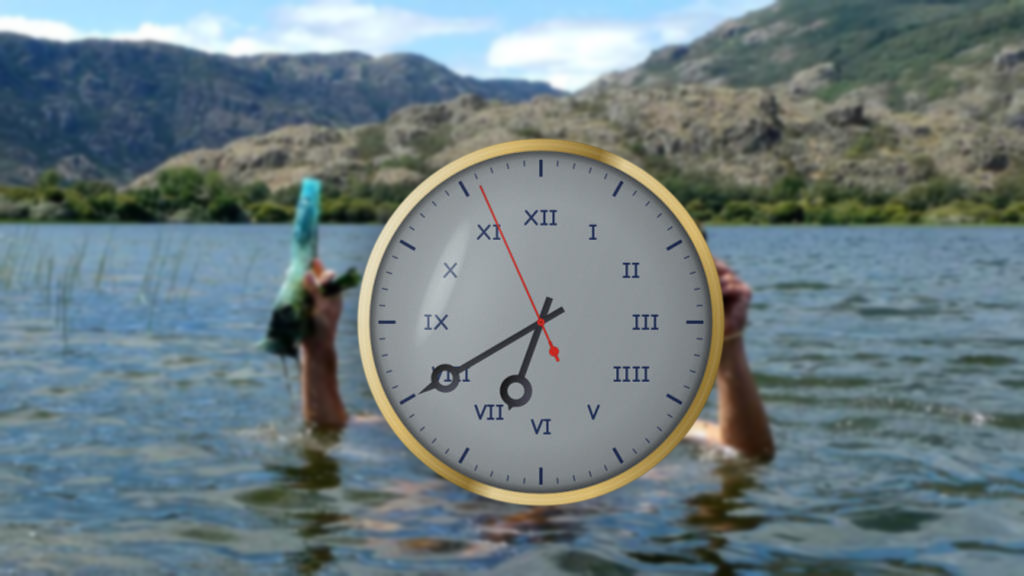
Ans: {"hour": 6, "minute": 39, "second": 56}
